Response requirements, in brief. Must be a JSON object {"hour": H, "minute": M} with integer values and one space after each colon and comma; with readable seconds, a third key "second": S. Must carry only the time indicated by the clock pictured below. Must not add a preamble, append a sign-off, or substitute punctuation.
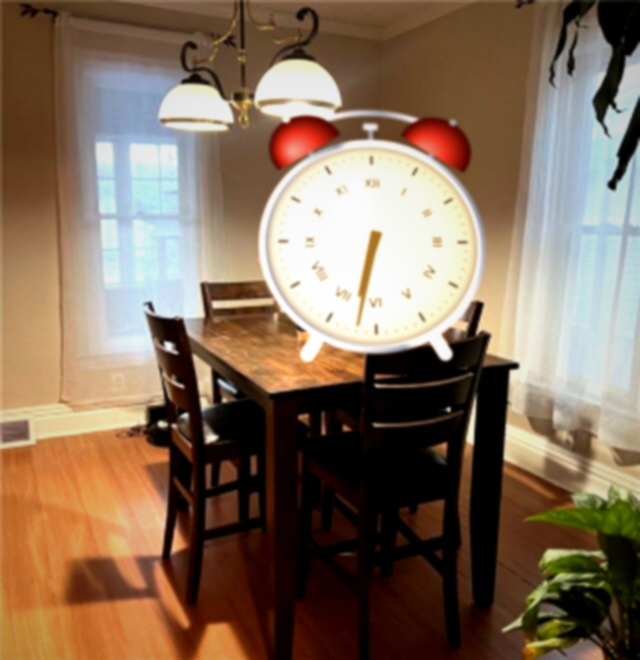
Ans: {"hour": 6, "minute": 32}
